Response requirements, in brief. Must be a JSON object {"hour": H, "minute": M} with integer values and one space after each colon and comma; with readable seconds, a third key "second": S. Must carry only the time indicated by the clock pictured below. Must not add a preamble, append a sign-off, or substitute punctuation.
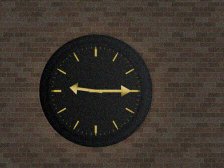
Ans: {"hour": 9, "minute": 15}
